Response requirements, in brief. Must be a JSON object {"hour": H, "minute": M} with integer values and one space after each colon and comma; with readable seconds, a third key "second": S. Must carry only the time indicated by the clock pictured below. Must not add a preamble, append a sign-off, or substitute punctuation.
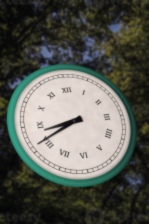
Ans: {"hour": 8, "minute": 41}
